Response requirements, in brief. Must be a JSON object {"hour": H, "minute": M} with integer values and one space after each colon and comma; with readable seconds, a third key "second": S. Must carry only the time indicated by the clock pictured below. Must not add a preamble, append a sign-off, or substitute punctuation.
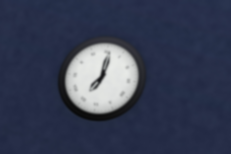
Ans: {"hour": 7, "minute": 1}
